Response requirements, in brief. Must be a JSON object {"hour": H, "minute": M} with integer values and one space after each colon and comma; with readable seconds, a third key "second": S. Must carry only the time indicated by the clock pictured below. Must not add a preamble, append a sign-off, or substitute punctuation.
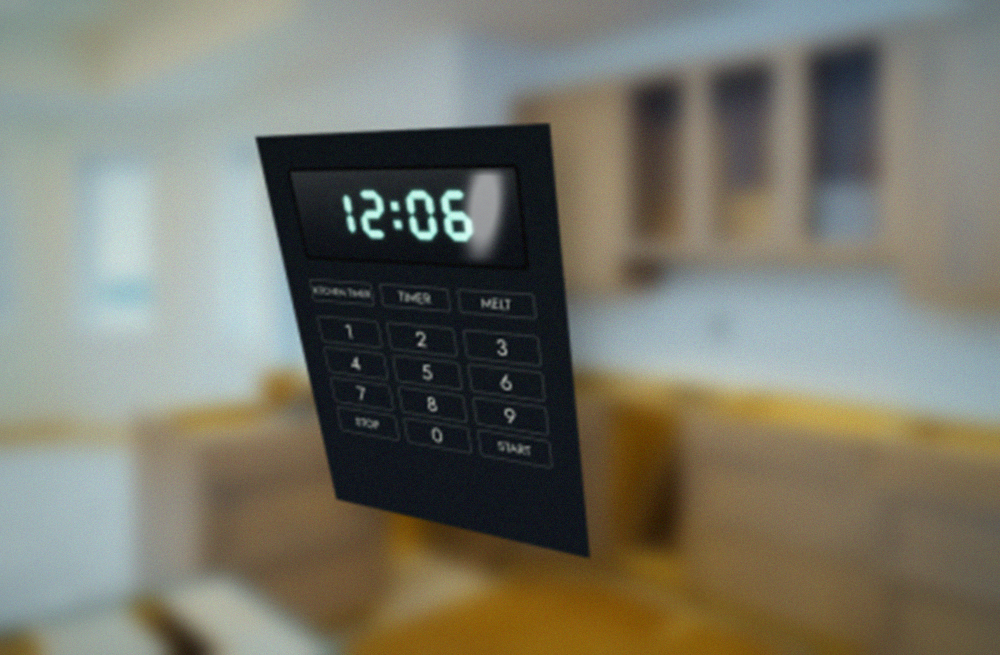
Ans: {"hour": 12, "minute": 6}
